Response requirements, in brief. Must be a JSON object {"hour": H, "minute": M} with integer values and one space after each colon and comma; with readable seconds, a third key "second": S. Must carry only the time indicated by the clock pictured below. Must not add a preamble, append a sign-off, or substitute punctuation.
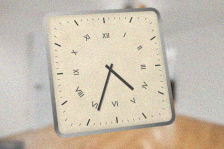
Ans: {"hour": 4, "minute": 34}
